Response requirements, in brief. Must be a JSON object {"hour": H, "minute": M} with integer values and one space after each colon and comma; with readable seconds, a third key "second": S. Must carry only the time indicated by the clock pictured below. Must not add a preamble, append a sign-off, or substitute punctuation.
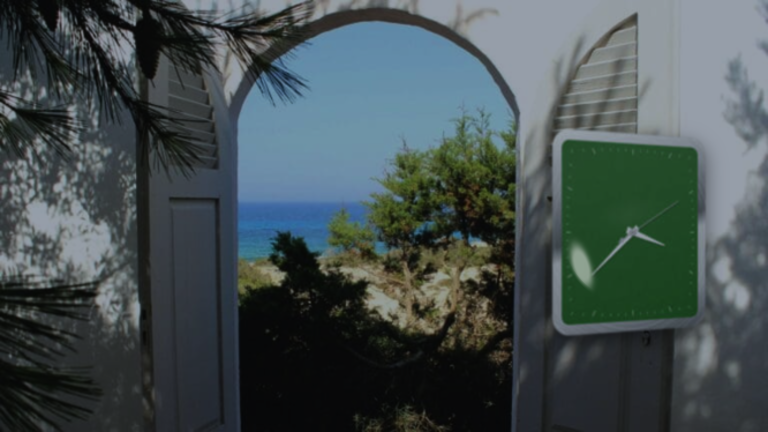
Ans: {"hour": 3, "minute": 38, "second": 10}
